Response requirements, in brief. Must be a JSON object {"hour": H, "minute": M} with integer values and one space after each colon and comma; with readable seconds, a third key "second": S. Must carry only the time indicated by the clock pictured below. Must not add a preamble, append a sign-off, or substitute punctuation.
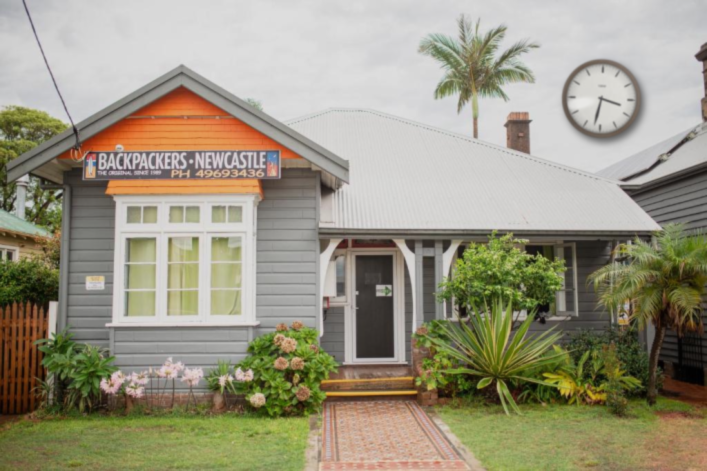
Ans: {"hour": 3, "minute": 32}
